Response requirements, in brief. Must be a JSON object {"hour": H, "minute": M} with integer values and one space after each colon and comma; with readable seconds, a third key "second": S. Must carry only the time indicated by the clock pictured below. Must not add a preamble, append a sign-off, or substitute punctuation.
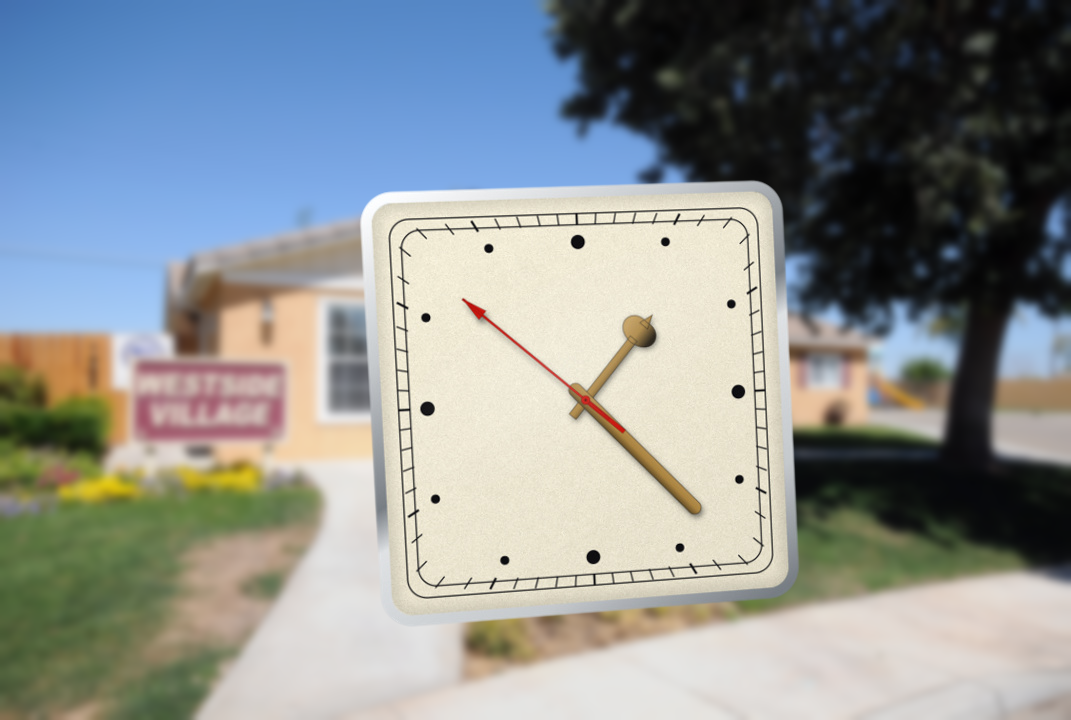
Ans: {"hour": 1, "minute": 22, "second": 52}
